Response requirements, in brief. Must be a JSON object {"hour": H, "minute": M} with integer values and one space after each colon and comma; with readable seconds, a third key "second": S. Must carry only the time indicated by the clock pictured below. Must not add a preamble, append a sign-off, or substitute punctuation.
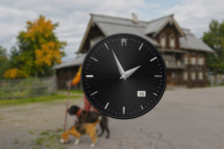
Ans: {"hour": 1, "minute": 56}
